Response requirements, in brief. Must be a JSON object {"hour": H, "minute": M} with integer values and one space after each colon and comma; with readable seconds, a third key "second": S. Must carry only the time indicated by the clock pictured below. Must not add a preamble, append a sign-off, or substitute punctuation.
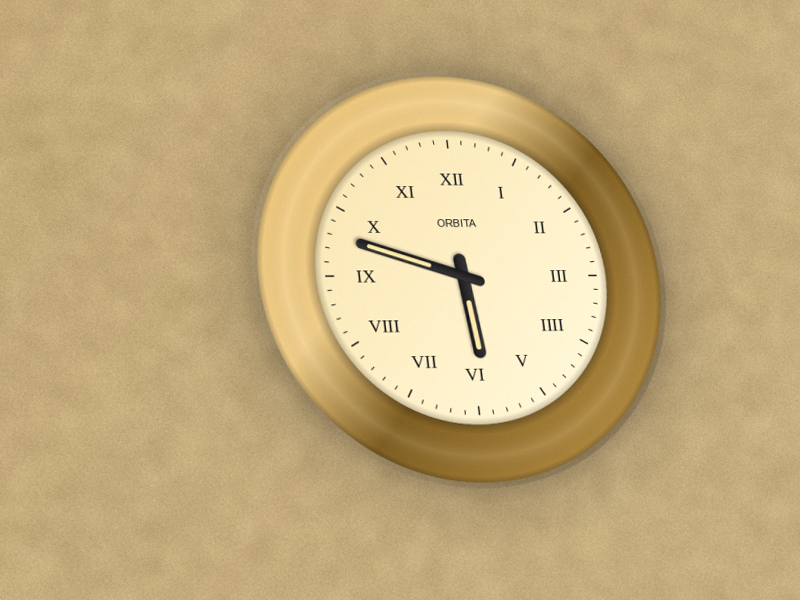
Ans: {"hour": 5, "minute": 48}
